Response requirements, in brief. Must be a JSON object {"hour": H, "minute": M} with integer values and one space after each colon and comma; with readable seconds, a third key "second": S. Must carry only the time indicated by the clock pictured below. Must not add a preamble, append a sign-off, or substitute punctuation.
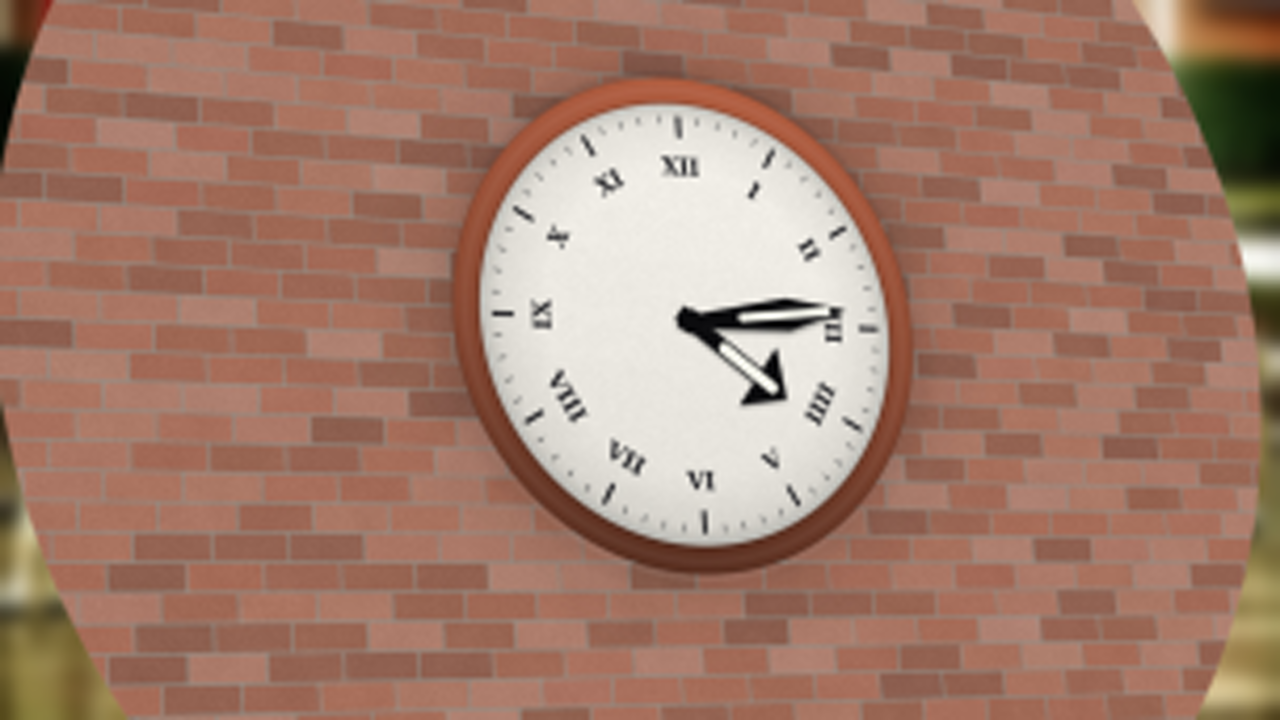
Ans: {"hour": 4, "minute": 14}
